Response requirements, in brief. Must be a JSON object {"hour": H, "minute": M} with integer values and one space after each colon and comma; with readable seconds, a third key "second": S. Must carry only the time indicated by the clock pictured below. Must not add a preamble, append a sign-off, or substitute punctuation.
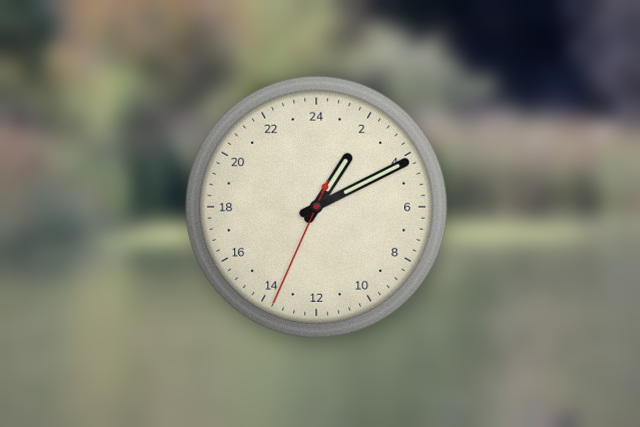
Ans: {"hour": 2, "minute": 10, "second": 34}
